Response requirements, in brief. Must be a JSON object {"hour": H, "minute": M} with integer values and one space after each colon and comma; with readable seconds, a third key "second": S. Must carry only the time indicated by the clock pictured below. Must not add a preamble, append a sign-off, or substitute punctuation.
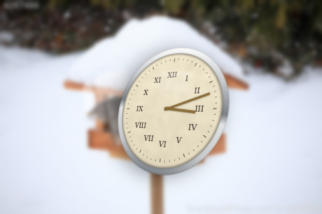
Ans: {"hour": 3, "minute": 12}
